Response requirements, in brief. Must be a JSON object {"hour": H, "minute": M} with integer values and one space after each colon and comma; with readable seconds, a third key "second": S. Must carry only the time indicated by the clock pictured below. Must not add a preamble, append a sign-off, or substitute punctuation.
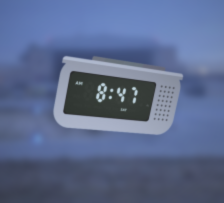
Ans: {"hour": 8, "minute": 47}
